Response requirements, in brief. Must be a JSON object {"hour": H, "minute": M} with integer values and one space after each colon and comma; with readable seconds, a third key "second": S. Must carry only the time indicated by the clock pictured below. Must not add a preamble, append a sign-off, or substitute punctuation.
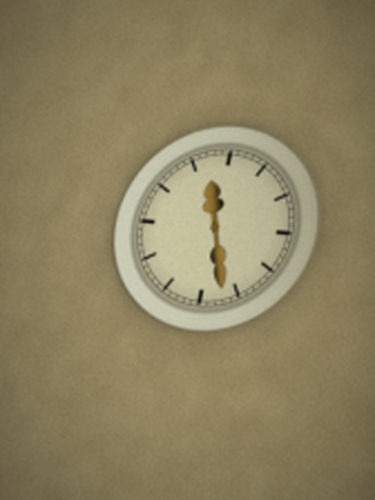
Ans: {"hour": 11, "minute": 27}
